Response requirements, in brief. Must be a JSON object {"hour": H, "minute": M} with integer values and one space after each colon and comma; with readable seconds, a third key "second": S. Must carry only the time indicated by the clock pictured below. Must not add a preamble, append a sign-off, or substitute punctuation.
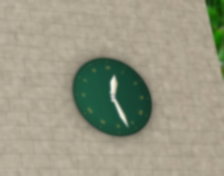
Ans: {"hour": 12, "minute": 27}
